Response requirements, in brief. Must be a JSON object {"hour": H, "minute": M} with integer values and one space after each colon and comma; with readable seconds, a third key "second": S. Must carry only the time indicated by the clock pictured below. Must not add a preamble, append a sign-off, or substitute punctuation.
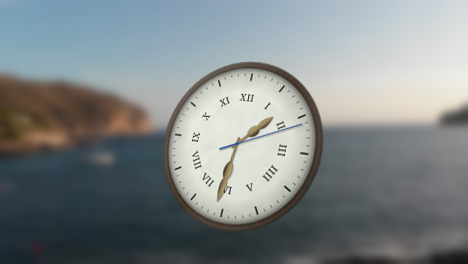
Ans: {"hour": 1, "minute": 31, "second": 11}
